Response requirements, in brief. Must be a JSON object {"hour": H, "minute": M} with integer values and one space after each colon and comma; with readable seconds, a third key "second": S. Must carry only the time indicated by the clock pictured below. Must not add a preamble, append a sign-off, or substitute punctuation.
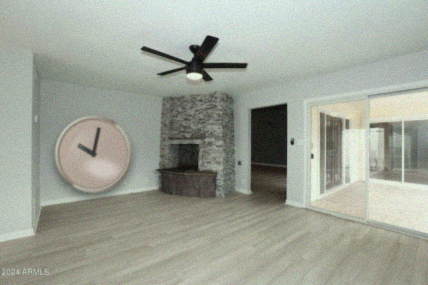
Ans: {"hour": 10, "minute": 2}
